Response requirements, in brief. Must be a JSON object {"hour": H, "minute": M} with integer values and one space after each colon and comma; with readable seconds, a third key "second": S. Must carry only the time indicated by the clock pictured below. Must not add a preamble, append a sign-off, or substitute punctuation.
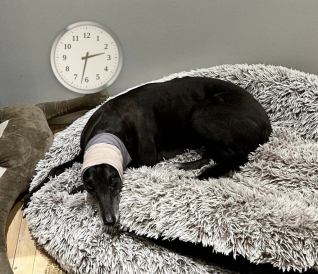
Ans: {"hour": 2, "minute": 32}
